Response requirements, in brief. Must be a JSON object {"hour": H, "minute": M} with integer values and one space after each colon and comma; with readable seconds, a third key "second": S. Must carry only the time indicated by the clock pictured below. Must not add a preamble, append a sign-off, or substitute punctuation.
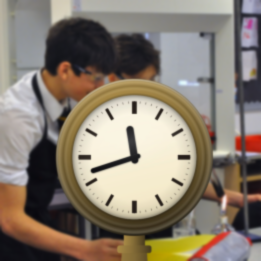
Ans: {"hour": 11, "minute": 42}
